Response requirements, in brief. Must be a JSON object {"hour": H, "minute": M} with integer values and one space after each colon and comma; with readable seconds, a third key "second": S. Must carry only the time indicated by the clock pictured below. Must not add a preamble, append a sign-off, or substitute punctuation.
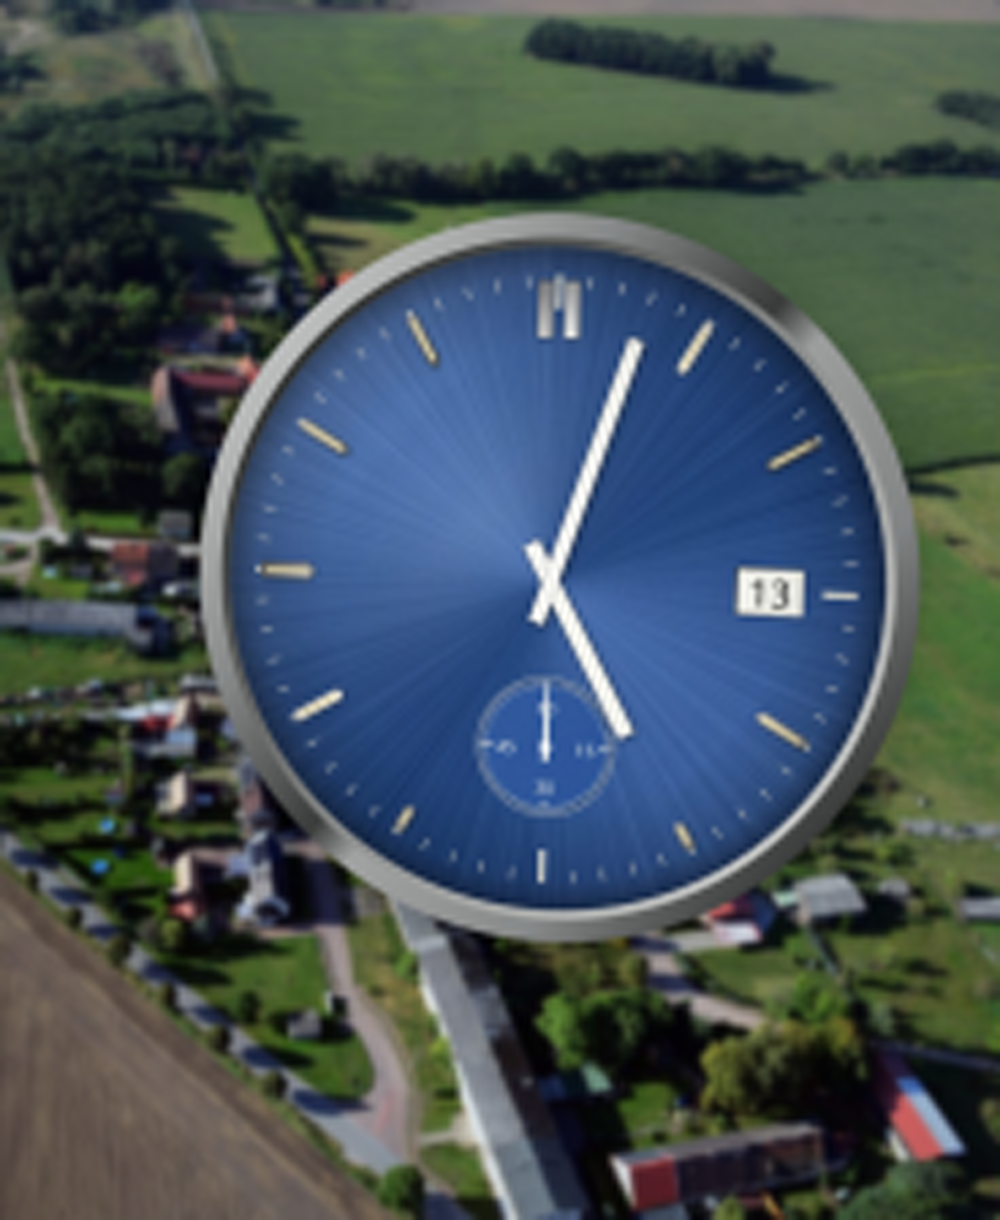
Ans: {"hour": 5, "minute": 3}
